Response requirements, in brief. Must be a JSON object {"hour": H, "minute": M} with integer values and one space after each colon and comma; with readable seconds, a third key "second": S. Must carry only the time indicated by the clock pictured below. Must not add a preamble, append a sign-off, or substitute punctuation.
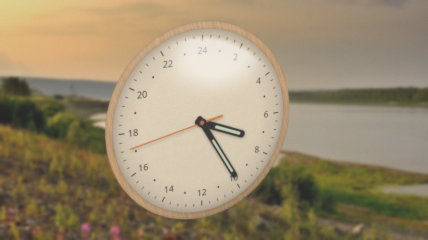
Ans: {"hour": 7, "minute": 24, "second": 43}
